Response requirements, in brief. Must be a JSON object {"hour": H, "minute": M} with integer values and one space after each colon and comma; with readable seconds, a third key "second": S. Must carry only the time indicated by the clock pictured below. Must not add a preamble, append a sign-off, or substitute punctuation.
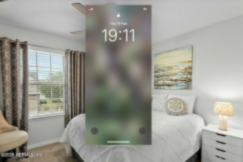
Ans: {"hour": 19, "minute": 11}
